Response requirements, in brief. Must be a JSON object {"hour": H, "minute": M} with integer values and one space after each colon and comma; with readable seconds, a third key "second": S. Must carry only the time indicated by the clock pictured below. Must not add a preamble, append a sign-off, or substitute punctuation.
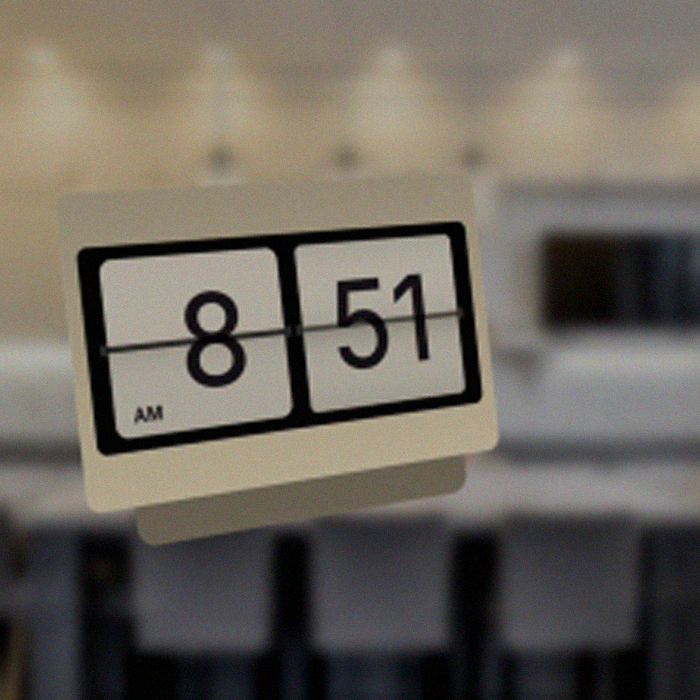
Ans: {"hour": 8, "minute": 51}
